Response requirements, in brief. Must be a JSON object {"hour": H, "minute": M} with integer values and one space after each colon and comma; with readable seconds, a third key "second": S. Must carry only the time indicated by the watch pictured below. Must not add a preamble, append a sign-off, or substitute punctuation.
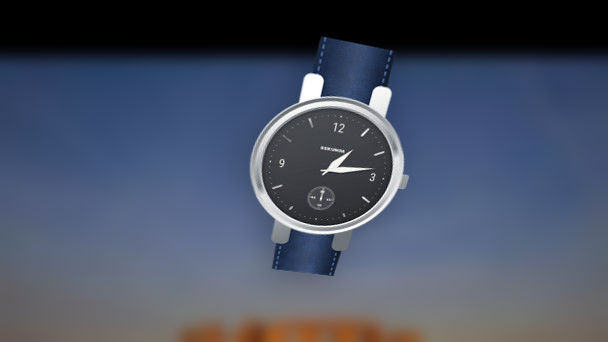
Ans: {"hour": 1, "minute": 13}
